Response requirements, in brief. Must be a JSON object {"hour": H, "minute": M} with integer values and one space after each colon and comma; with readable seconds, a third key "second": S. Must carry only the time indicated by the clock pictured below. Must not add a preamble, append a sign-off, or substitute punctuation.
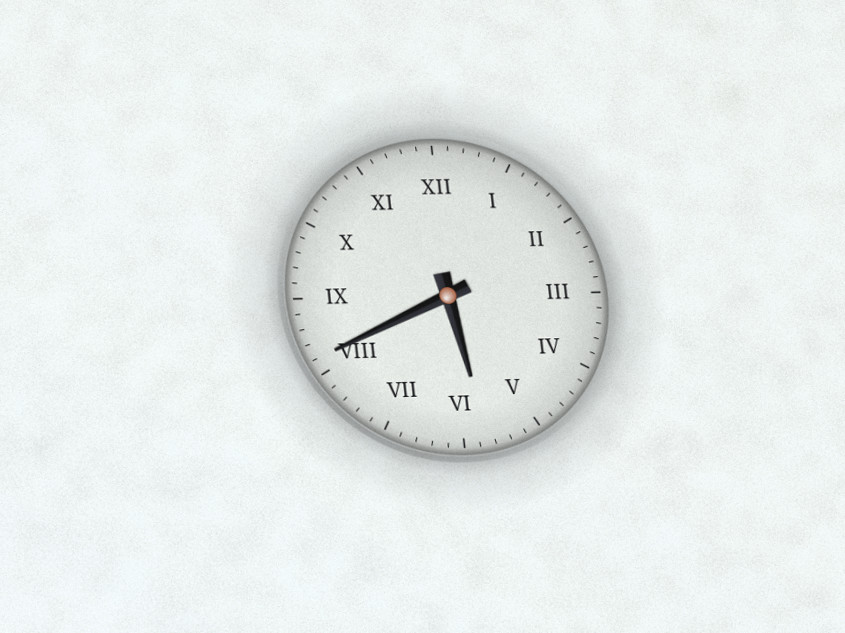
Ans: {"hour": 5, "minute": 41}
